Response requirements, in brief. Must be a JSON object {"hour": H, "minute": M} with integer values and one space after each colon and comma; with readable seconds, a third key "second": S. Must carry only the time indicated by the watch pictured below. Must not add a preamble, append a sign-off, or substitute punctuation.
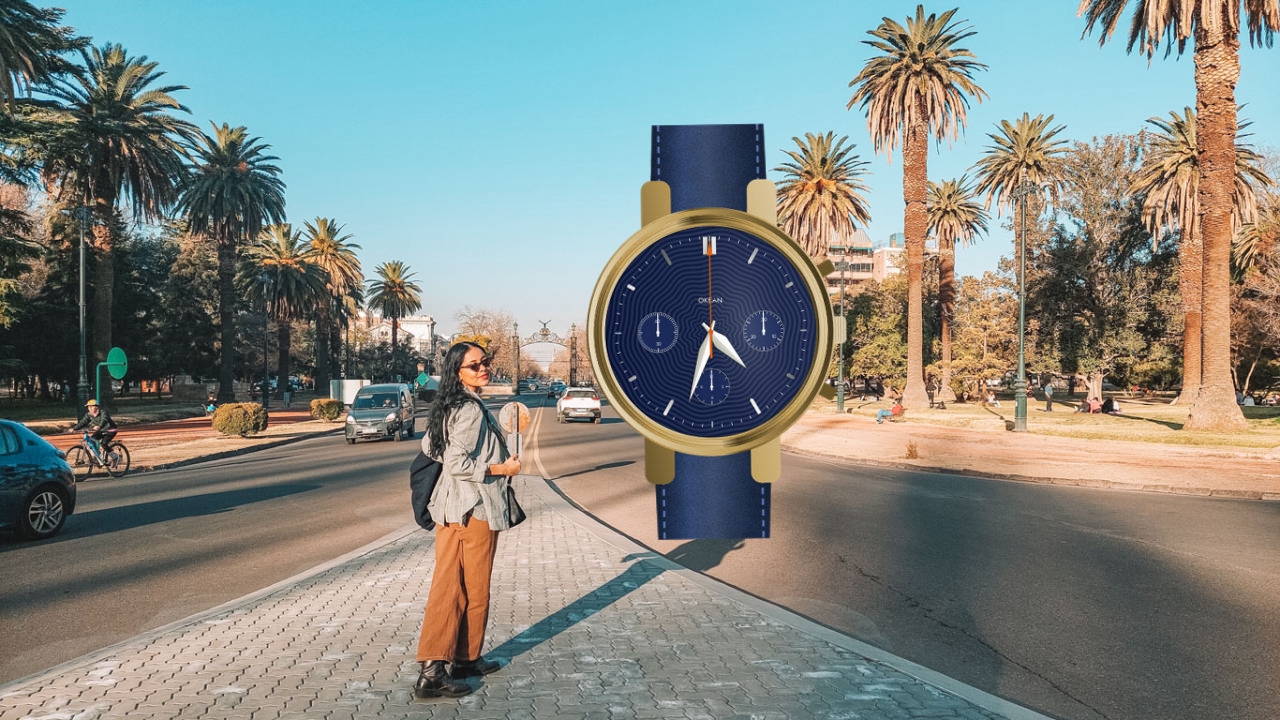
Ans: {"hour": 4, "minute": 33}
